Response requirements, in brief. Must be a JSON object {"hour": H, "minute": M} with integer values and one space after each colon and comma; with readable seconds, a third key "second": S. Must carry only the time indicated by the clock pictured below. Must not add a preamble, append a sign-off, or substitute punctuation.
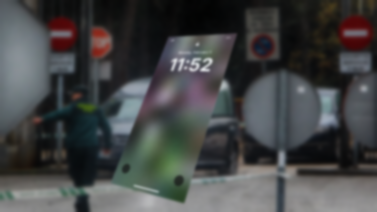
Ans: {"hour": 11, "minute": 52}
